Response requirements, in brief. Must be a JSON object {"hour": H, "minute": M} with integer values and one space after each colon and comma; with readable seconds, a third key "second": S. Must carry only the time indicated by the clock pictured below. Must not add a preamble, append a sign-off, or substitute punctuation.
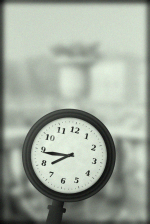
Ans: {"hour": 7, "minute": 44}
